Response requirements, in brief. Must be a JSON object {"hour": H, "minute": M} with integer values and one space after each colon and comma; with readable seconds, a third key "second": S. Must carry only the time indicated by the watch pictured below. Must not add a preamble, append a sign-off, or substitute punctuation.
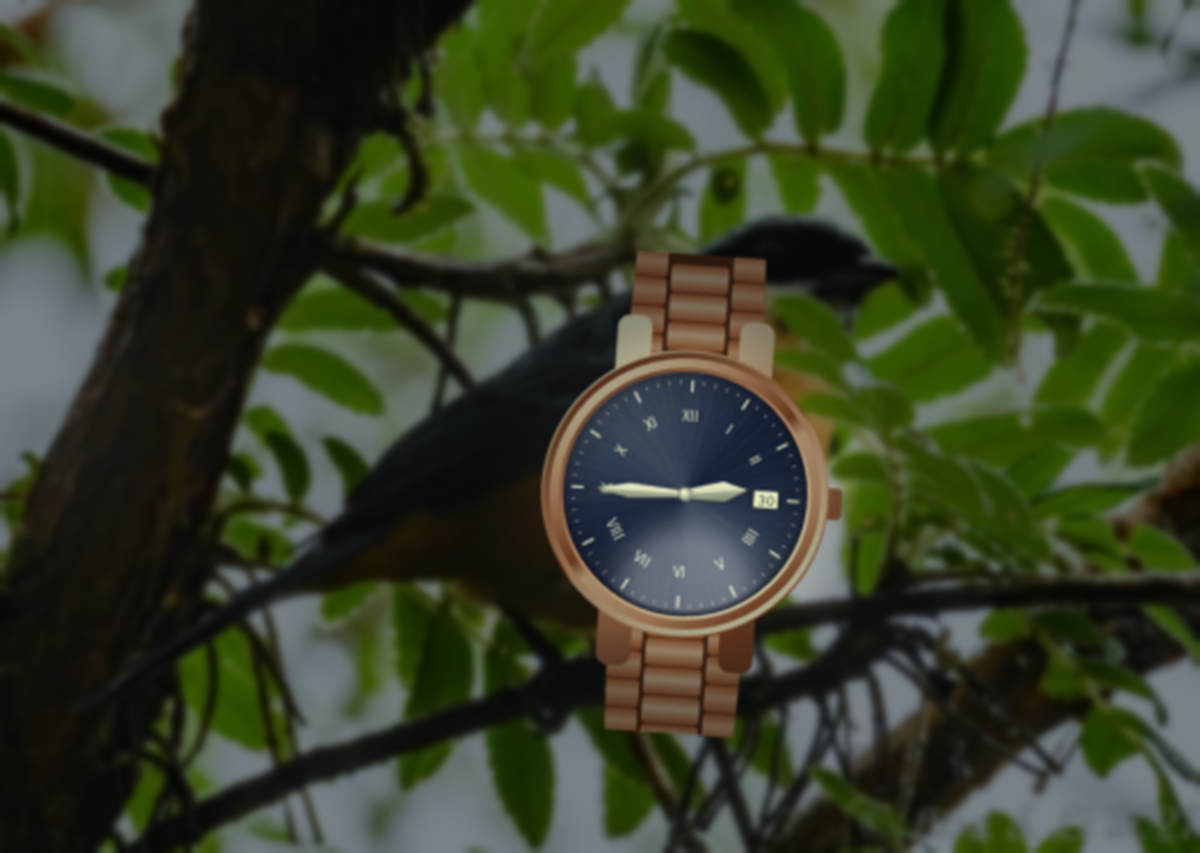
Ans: {"hour": 2, "minute": 45}
